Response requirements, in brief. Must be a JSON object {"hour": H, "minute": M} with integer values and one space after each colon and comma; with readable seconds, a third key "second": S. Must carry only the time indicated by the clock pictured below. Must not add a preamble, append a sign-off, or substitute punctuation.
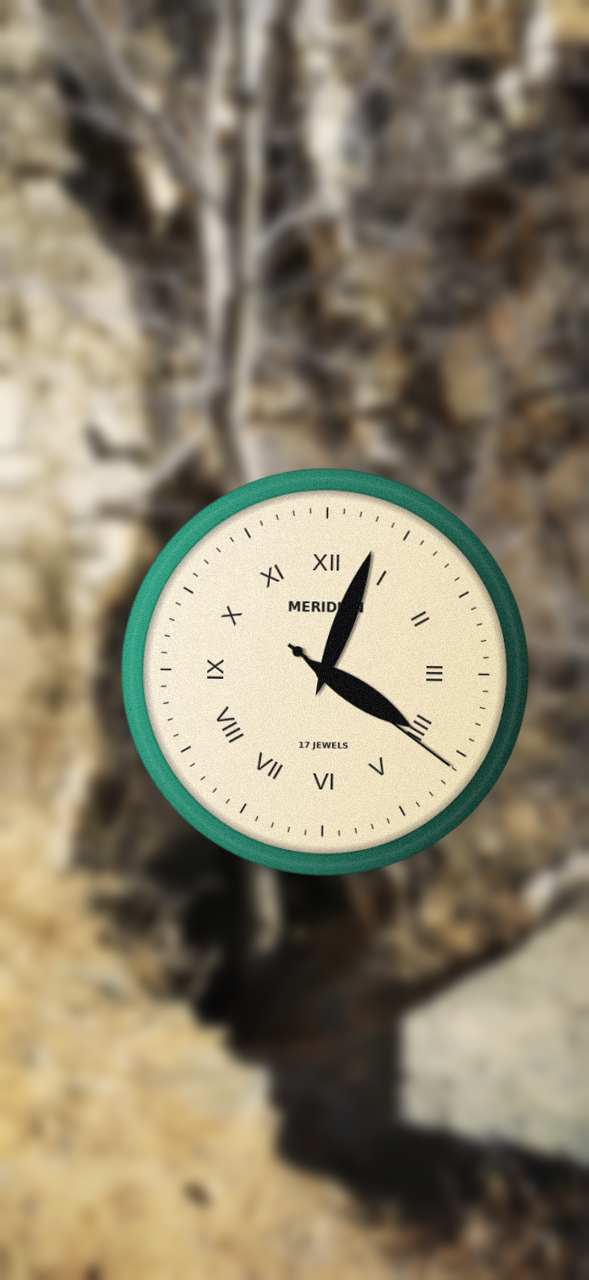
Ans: {"hour": 4, "minute": 3, "second": 21}
